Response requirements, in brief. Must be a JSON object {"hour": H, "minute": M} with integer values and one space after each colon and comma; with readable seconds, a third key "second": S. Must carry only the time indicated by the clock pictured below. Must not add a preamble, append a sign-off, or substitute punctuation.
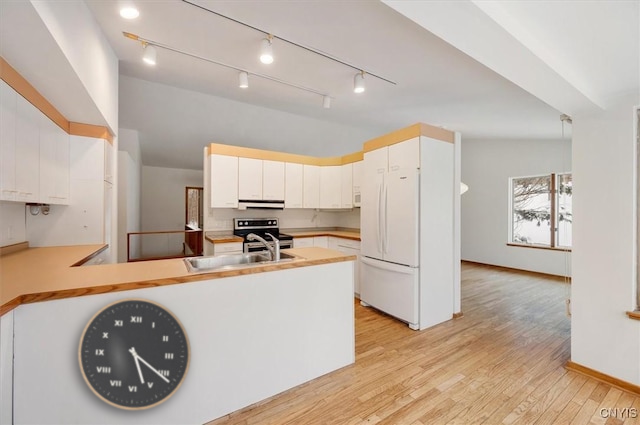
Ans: {"hour": 5, "minute": 21}
